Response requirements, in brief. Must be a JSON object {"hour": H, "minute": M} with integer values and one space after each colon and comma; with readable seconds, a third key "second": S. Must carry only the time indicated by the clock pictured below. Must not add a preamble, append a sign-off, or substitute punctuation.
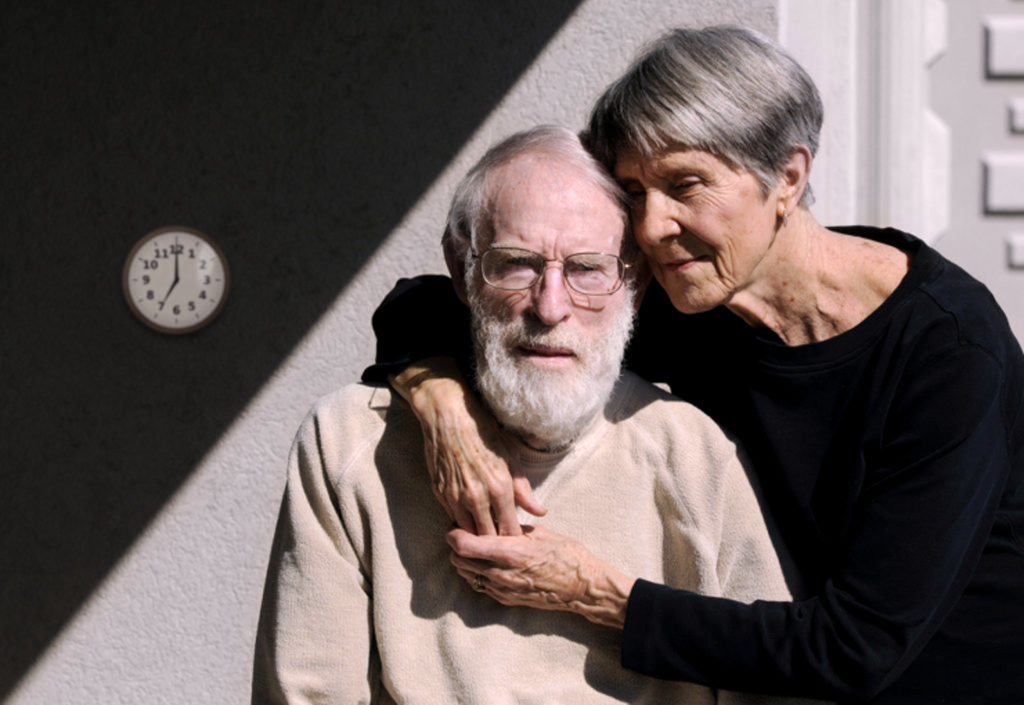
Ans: {"hour": 7, "minute": 0}
